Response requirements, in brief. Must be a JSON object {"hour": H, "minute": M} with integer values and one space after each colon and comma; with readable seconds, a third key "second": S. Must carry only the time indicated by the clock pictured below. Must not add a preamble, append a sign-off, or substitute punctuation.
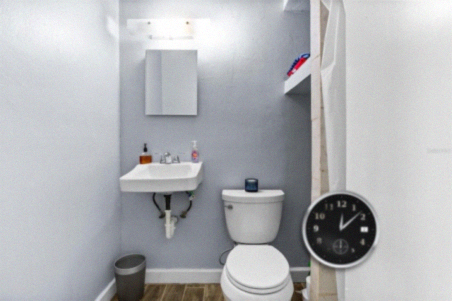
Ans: {"hour": 12, "minute": 8}
